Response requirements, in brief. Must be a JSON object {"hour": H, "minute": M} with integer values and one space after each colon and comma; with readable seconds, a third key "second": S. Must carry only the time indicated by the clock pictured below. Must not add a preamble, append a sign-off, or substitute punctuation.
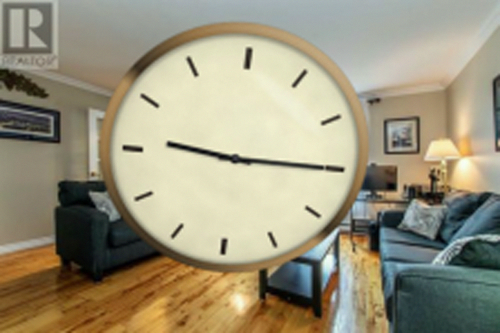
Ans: {"hour": 9, "minute": 15}
